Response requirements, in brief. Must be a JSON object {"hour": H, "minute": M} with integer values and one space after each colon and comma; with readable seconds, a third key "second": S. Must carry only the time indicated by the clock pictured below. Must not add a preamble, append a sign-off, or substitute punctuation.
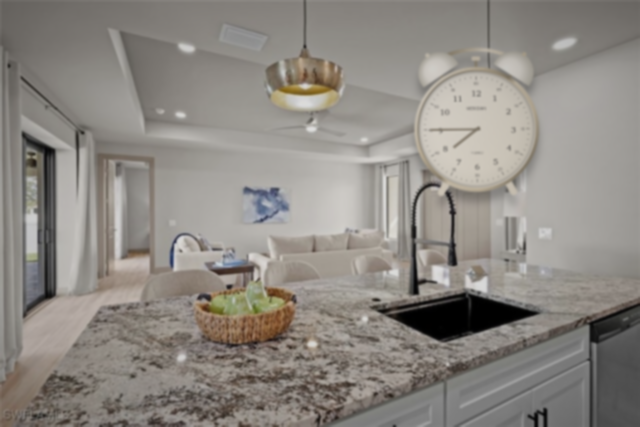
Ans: {"hour": 7, "minute": 45}
